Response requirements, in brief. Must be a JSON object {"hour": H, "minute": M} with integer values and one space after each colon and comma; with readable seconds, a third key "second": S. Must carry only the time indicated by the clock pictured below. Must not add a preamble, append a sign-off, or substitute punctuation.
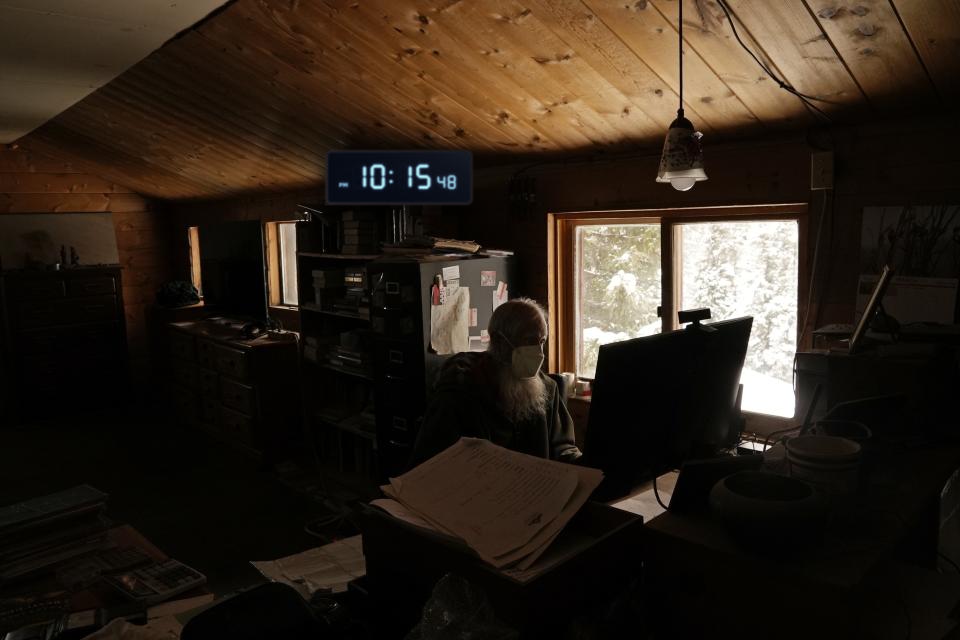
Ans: {"hour": 10, "minute": 15, "second": 48}
